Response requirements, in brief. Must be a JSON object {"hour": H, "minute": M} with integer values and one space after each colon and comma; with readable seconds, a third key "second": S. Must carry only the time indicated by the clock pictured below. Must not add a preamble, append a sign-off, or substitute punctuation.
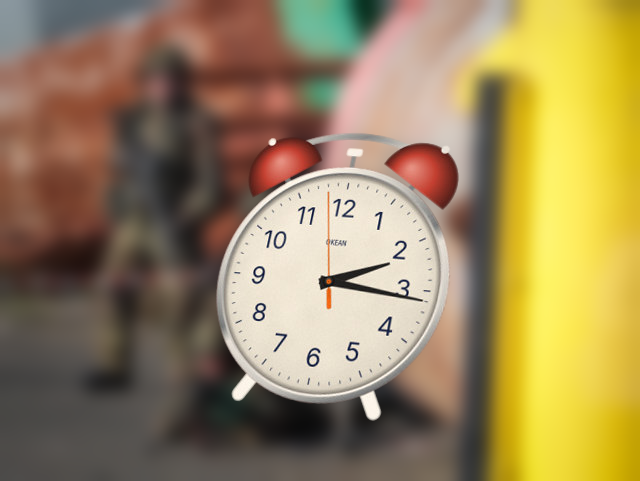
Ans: {"hour": 2, "minute": 15, "second": 58}
